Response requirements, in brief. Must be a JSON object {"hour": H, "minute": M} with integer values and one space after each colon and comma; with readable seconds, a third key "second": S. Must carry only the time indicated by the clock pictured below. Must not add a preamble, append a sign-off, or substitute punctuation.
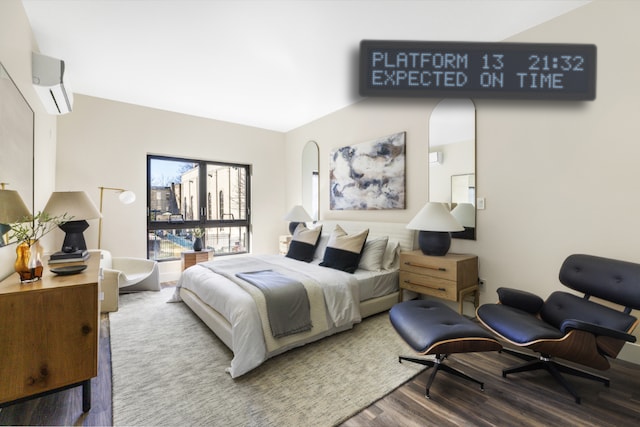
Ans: {"hour": 21, "minute": 32}
